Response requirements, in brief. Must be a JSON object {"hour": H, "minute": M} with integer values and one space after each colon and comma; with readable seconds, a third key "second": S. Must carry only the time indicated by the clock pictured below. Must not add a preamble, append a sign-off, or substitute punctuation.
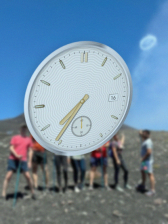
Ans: {"hour": 7, "minute": 36}
